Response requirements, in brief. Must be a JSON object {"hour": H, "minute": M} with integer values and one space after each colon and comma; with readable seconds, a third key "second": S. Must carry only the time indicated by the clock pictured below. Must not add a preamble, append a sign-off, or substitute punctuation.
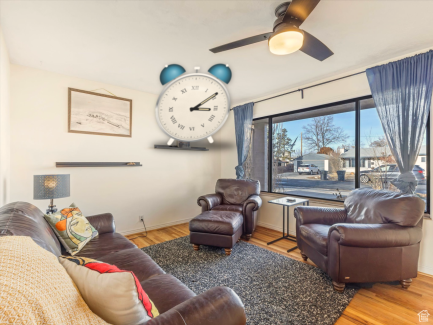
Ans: {"hour": 3, "minute": 9}
